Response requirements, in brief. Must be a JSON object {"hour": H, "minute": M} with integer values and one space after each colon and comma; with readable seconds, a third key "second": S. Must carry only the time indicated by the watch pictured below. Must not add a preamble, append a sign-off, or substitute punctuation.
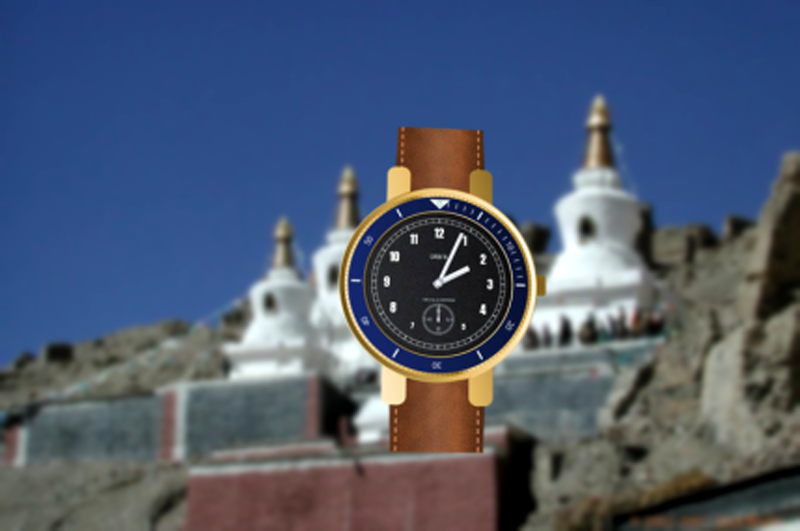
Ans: {"hour": 2, "minute": 4}
